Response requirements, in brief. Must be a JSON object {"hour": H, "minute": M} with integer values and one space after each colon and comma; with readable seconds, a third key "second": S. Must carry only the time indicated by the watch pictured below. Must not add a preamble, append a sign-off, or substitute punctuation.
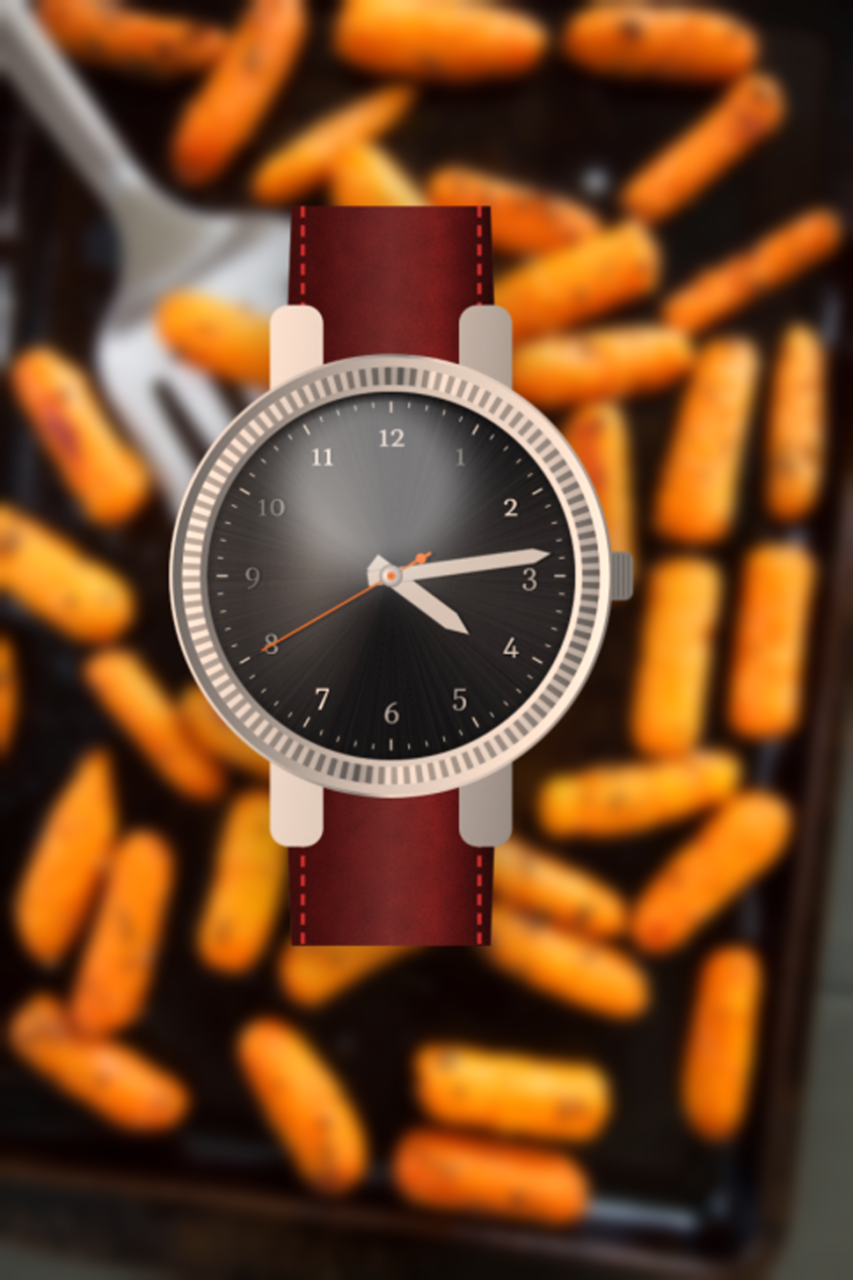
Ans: {"hour": 4, "minute": 13, "second": 40}
